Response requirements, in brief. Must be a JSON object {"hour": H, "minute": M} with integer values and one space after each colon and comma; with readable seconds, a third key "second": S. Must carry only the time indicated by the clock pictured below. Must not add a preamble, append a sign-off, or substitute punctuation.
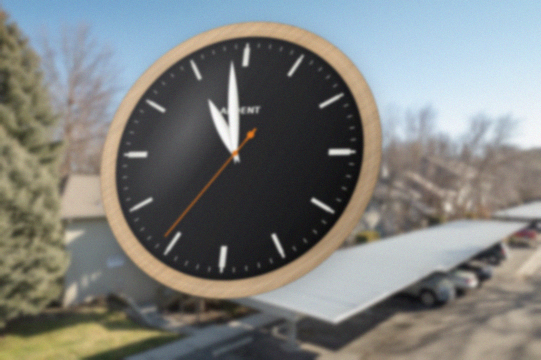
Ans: {"hour": 10, "minute": 58, "second": 36}
